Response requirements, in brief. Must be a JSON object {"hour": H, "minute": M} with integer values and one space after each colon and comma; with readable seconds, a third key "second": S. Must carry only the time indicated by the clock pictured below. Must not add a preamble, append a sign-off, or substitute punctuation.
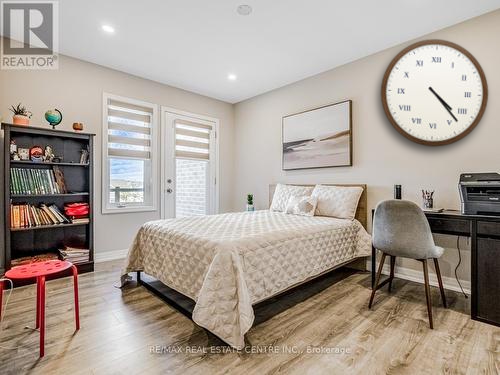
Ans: {"hour": 4, "minute": 23}
